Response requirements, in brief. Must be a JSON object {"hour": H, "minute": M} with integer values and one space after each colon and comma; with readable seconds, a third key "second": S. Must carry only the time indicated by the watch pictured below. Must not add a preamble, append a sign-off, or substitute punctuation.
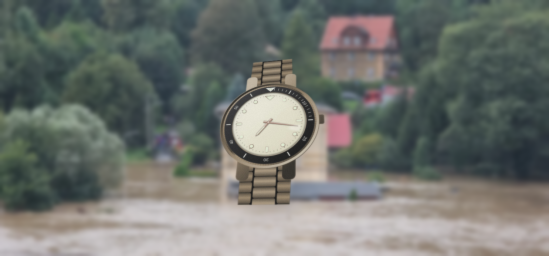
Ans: {"hour": 7, "minute": 17}
